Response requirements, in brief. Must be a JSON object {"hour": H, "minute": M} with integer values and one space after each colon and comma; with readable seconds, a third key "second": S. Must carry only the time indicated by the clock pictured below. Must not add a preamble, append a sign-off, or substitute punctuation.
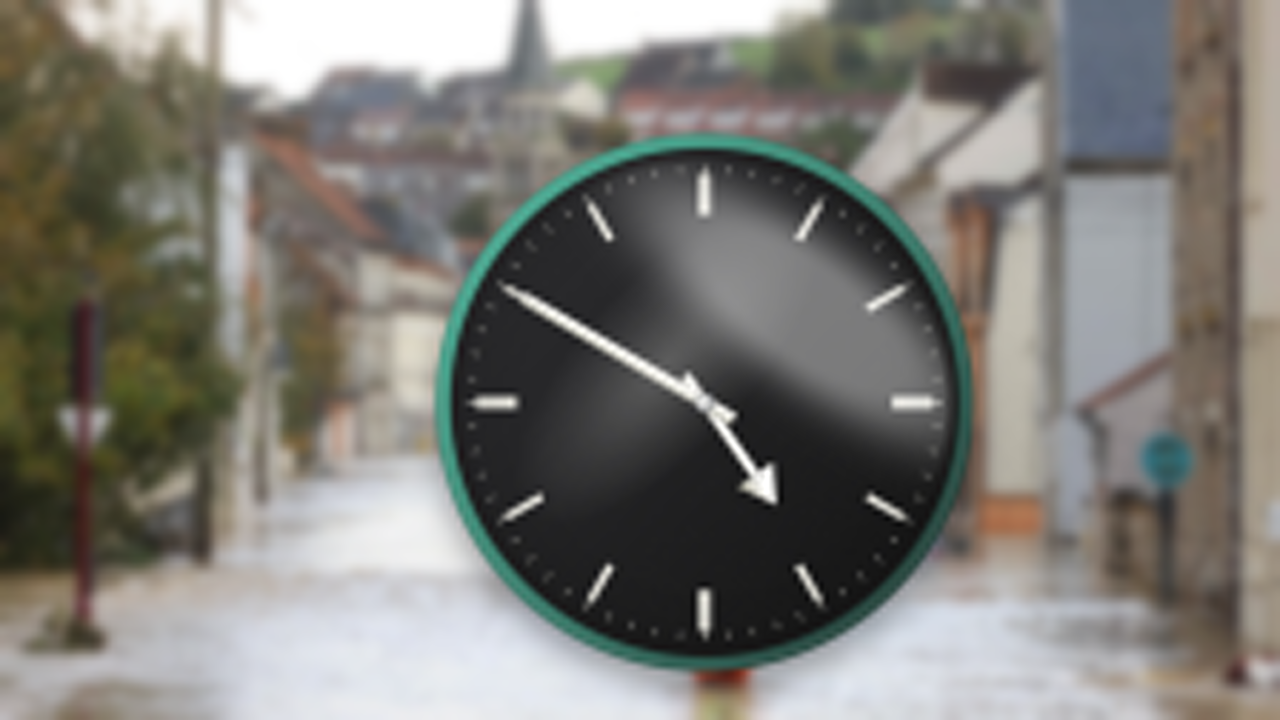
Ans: {"hour": 4, "minute": 50}
